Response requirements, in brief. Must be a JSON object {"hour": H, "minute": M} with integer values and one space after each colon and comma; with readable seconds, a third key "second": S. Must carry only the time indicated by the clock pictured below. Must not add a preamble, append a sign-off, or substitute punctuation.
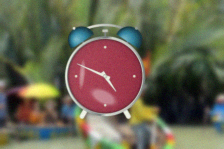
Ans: {"hour": 4, "minute": 49}
